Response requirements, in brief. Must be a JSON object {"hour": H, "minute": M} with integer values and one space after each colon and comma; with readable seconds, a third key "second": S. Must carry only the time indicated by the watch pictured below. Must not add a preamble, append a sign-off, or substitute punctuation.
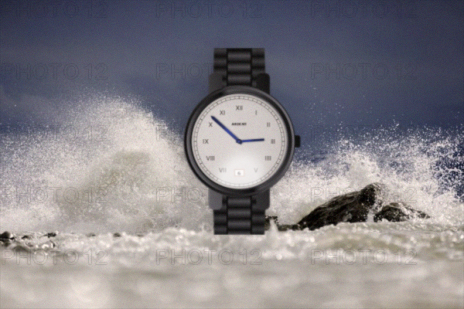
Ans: {"hour": 2, "minute": 52}
